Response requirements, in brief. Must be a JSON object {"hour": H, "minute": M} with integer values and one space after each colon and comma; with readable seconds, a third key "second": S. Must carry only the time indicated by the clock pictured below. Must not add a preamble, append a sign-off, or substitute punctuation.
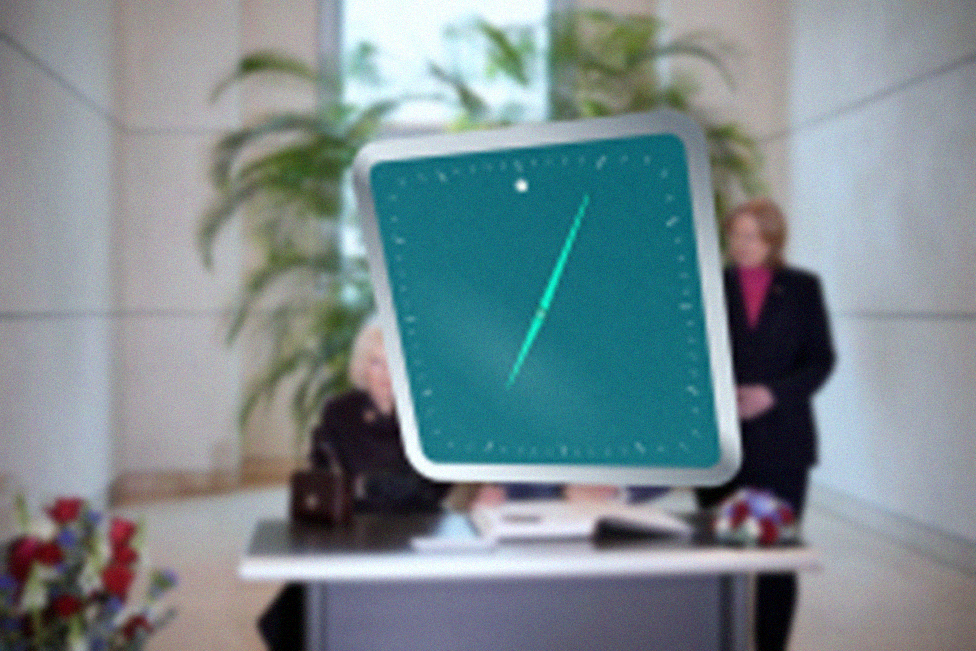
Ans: {"hour": 7, "minute": 5}
